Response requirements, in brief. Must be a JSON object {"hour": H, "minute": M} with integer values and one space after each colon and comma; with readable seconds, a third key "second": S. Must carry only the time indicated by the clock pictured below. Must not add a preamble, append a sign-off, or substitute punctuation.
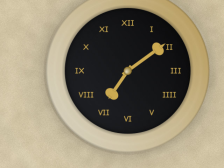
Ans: {"hour": 7, "minute": 9}
